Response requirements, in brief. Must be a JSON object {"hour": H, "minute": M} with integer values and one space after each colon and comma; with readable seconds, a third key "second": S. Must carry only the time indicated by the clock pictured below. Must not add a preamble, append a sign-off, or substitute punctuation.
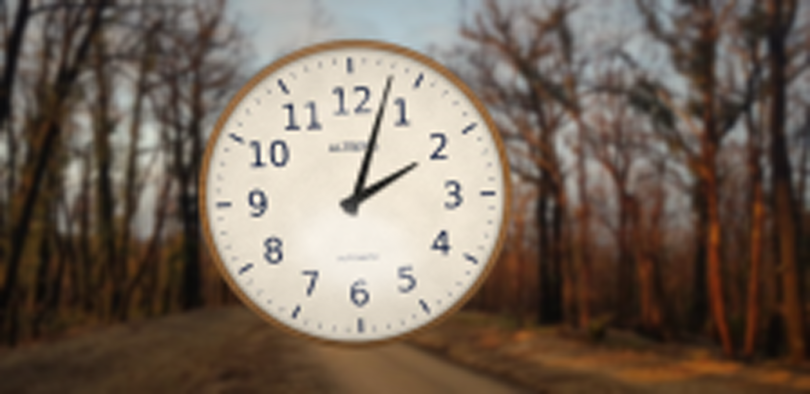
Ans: {"hour": 2, "minute": 3}
